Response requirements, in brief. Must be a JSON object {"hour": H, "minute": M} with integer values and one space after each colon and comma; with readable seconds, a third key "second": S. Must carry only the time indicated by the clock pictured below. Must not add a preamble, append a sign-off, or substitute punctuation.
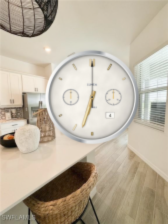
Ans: {"hour": 6, "minute": 33}
